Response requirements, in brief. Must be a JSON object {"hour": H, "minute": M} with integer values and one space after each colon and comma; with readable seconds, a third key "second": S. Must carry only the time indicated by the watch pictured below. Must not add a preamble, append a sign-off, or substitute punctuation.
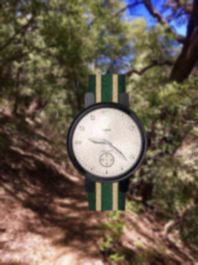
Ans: {"hour": 9, "minute": 22}
